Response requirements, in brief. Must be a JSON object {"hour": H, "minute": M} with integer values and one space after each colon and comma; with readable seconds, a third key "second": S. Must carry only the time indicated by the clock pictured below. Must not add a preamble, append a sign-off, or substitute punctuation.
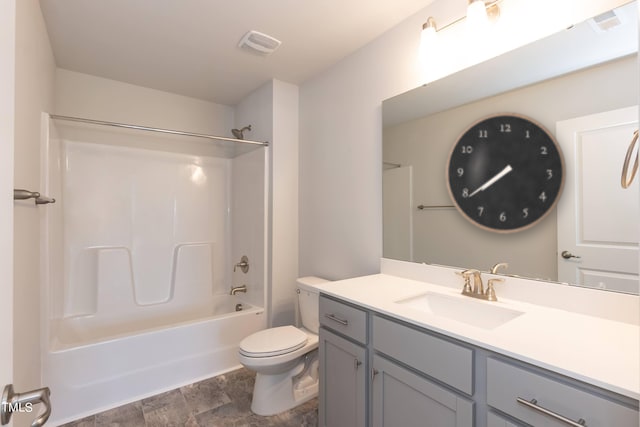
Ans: {"hour": 7, "minute": 39}
